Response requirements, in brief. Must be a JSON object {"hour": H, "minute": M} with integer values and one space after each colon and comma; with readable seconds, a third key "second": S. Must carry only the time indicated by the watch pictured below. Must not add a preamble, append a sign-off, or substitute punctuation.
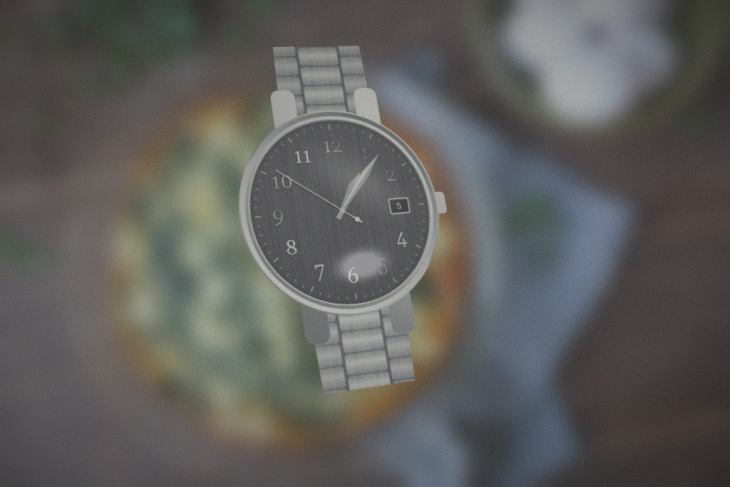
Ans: {"hour": 1, "minute": 6, "second": 51}
